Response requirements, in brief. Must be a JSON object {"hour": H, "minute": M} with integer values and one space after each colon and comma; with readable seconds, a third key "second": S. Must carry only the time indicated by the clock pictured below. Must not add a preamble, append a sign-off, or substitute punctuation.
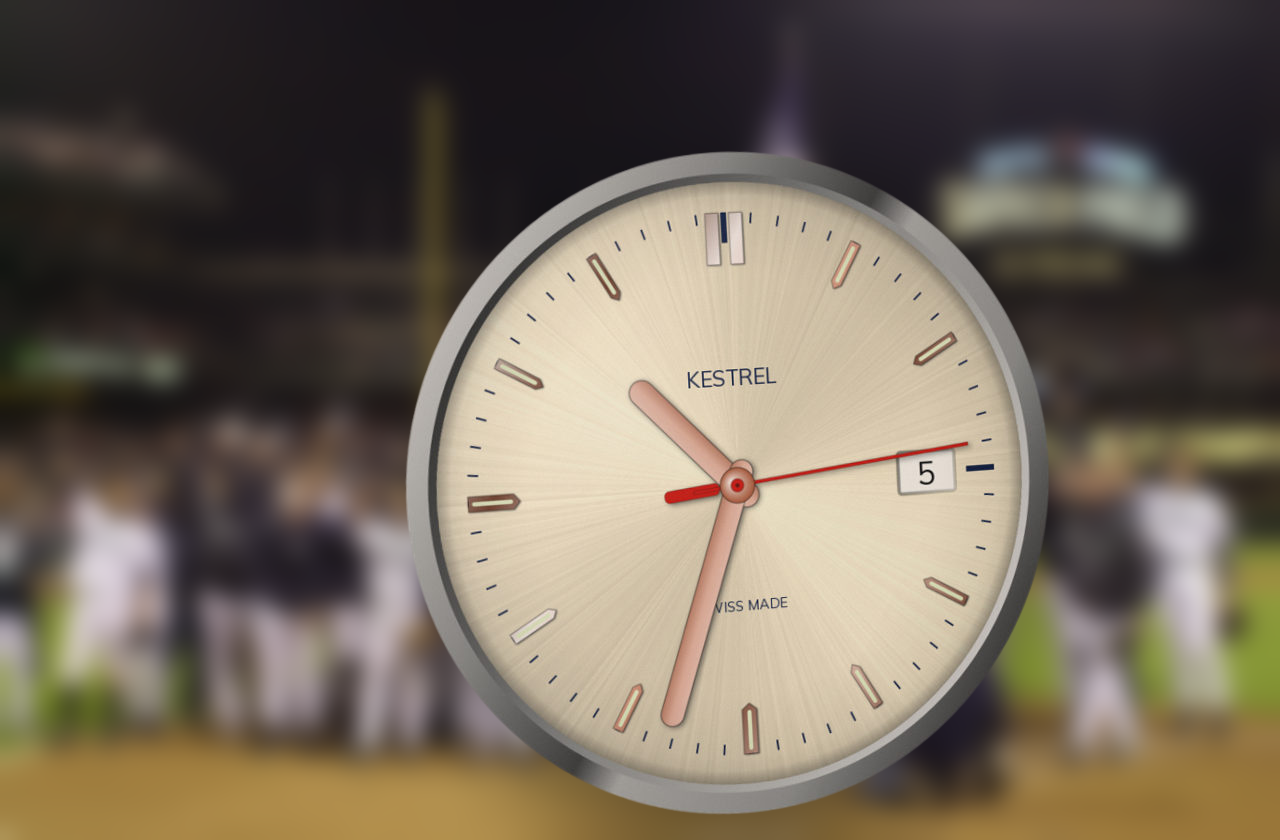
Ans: {"hour": 10, "minute": 33, "second": 14}
